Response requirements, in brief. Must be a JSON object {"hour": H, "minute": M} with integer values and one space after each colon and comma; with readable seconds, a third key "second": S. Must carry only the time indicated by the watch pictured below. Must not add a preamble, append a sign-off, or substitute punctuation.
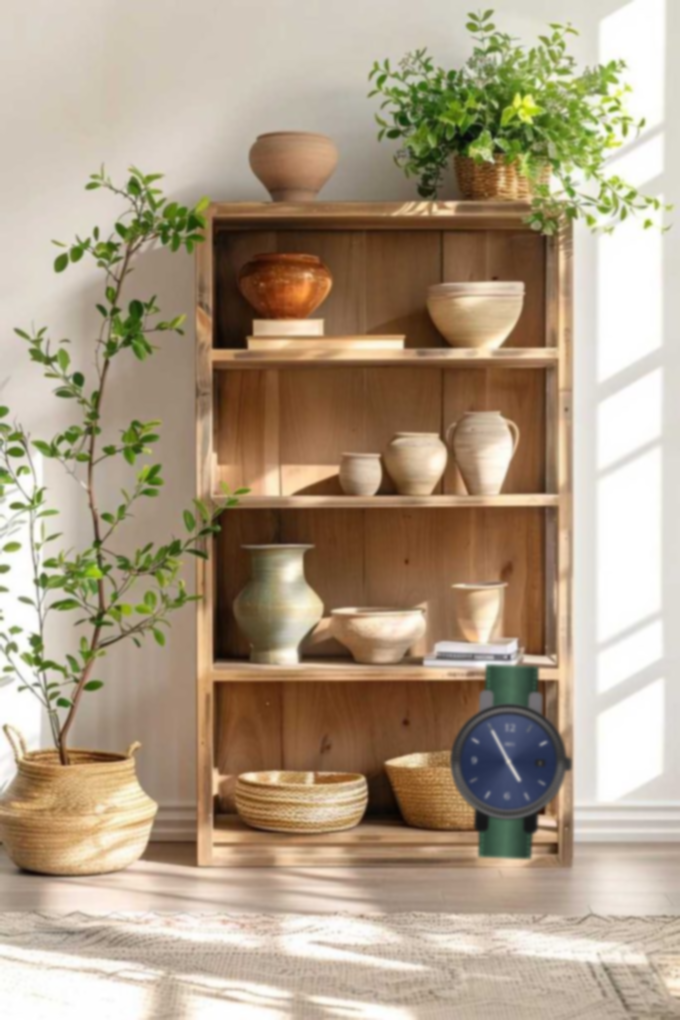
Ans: {"hour": 4, "minute": 55}
